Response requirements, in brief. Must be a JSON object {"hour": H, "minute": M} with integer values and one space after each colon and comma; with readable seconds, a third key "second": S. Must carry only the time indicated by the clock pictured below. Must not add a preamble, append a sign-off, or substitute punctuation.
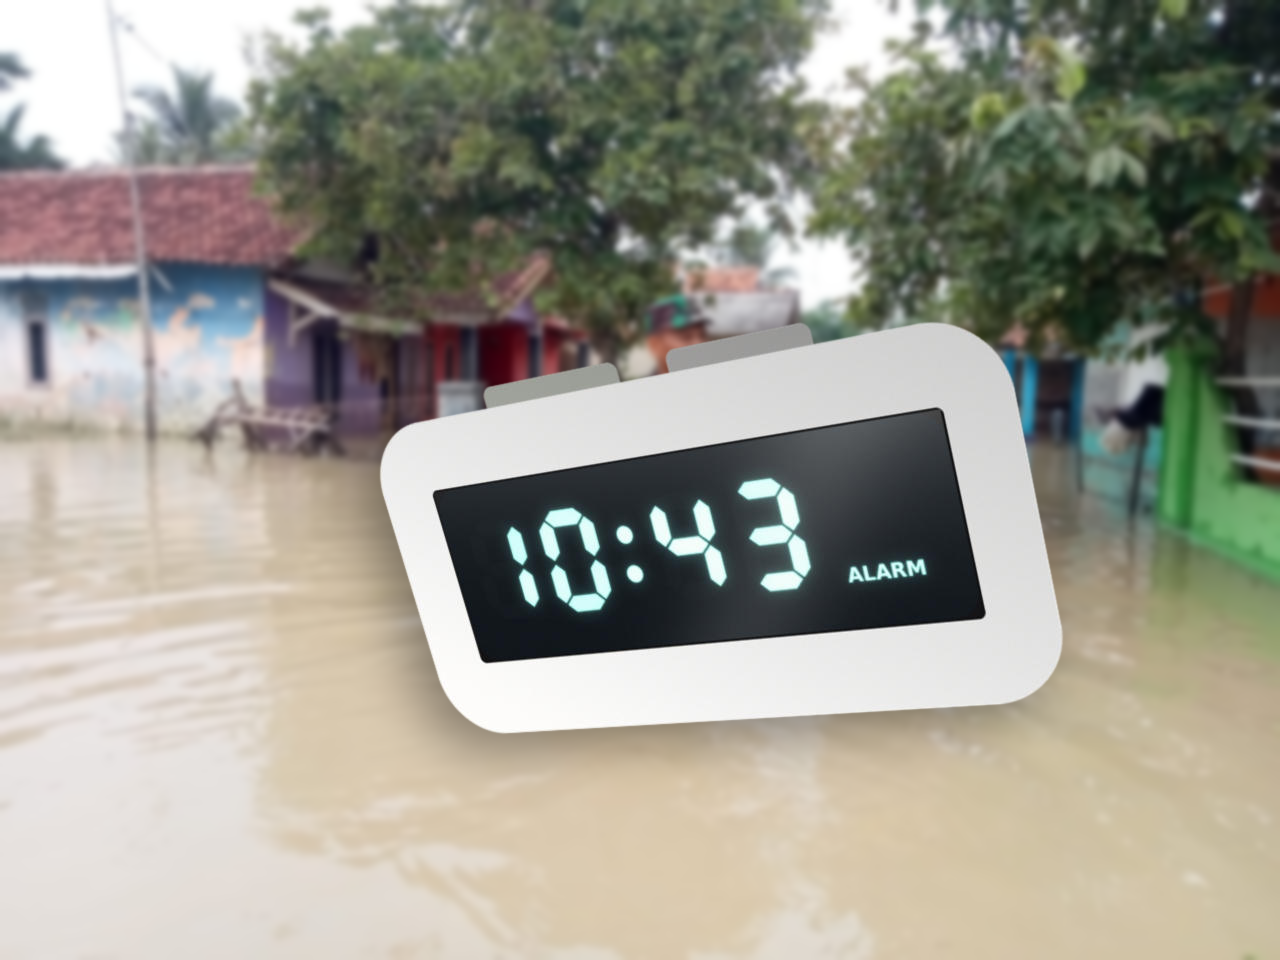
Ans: {"hour": 10, "minute": 43}
